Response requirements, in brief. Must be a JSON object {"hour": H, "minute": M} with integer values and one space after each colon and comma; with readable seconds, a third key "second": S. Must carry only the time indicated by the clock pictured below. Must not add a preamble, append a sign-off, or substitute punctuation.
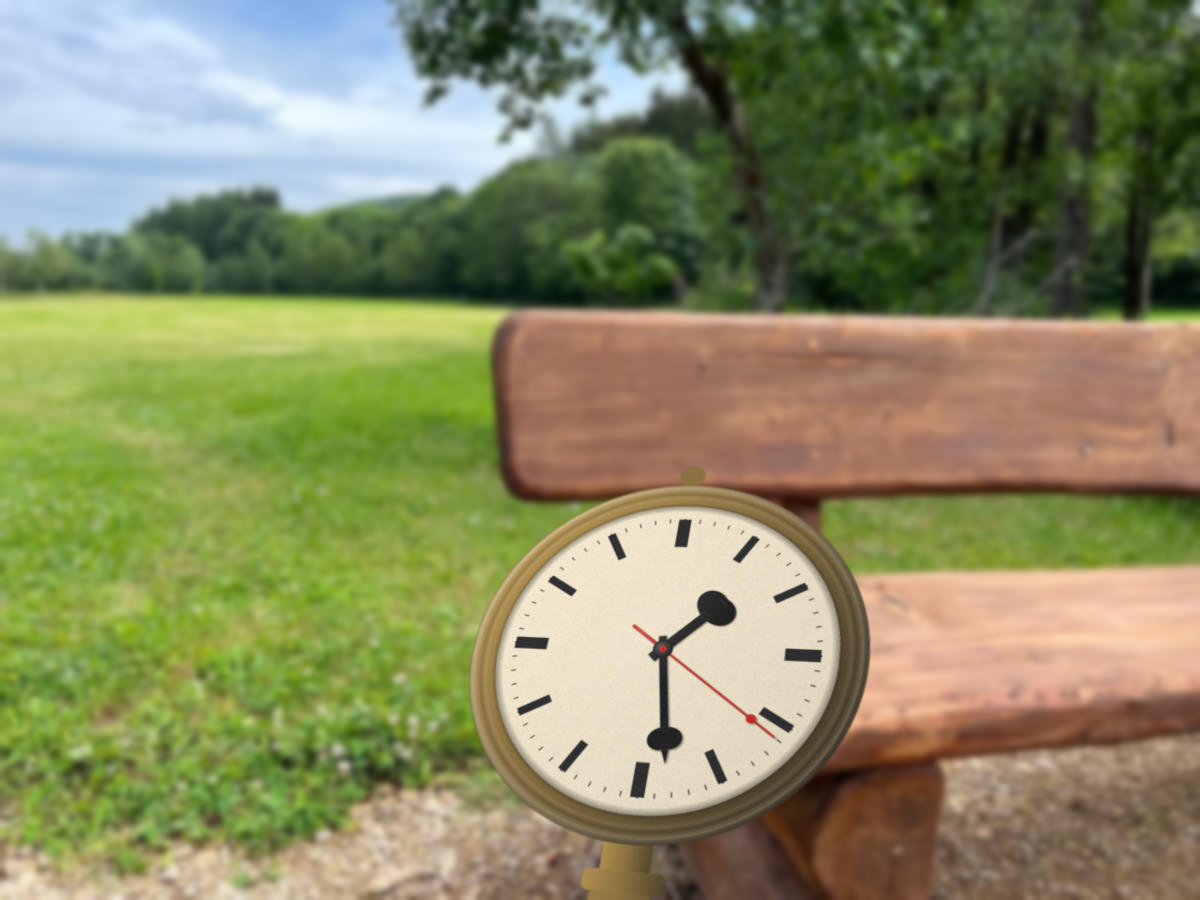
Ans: {"hour": 1, "minute": 28, "second": 21}
